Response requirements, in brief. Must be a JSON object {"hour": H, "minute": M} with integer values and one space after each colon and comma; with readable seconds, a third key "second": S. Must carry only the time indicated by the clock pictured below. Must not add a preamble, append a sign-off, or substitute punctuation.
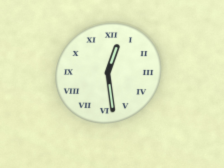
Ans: {"hour": 12, "minute": 28}
